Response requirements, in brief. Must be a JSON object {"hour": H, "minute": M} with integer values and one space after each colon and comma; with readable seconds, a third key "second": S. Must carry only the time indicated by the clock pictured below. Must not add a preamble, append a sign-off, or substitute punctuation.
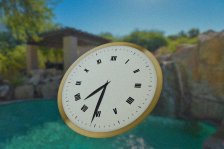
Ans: {"hour": 7, "minute": 31}
